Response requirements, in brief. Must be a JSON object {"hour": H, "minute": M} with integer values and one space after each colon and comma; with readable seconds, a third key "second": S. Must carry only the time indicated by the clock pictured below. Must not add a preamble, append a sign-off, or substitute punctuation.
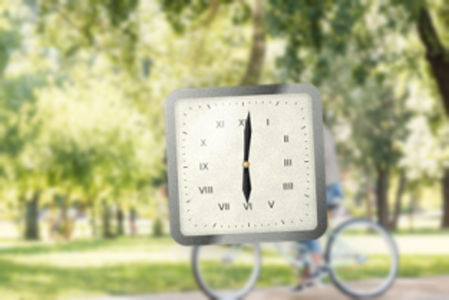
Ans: {"hour": 6, "minute": 1}
